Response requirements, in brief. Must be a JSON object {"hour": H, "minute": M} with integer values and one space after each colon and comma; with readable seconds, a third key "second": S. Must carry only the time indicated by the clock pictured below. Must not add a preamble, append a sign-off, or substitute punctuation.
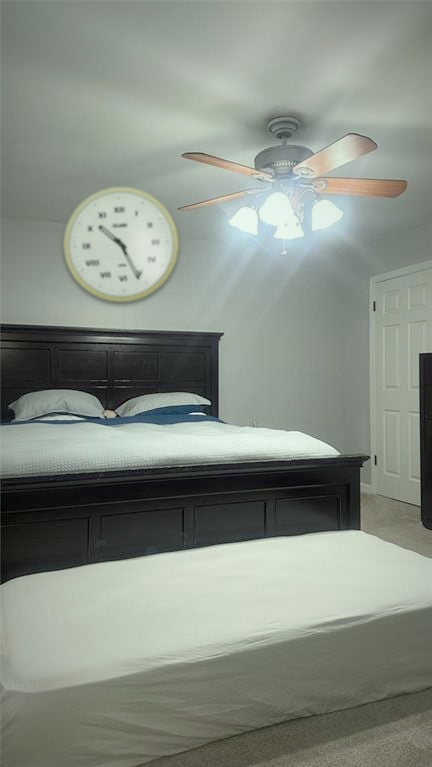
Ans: {"hour": 10, "minute": 26}
